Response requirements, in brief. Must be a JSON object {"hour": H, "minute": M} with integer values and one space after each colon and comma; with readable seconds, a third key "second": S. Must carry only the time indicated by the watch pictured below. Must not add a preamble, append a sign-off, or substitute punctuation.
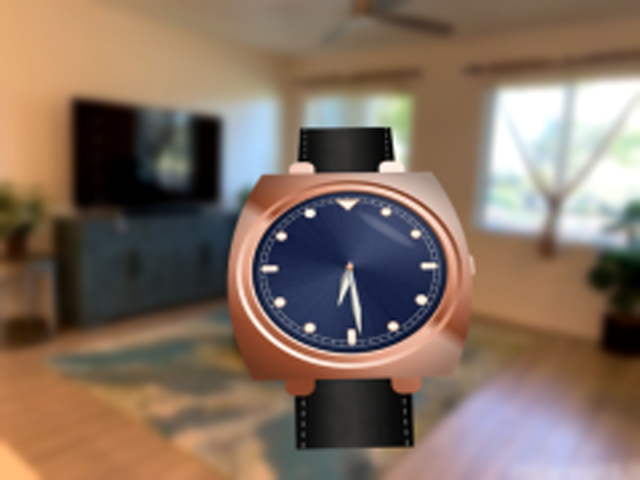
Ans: {"hour": 6, "minute": 29}
